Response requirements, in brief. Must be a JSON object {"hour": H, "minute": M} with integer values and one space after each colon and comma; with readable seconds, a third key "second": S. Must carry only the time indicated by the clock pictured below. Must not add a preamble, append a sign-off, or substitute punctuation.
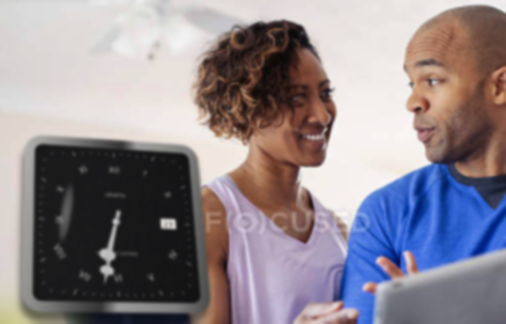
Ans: {"hour": 6, "minute": 32}
